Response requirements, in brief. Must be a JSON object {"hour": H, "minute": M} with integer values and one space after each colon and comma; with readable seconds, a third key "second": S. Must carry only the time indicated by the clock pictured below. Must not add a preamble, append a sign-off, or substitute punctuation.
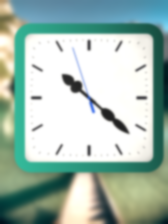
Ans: {"hour": 10, "minute": 21, "second": 57}
